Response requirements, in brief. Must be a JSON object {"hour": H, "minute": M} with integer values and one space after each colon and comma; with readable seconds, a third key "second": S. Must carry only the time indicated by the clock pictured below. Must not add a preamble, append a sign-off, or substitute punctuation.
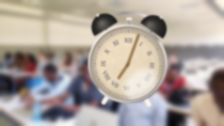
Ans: {"hour": 7, "minute": 3}
